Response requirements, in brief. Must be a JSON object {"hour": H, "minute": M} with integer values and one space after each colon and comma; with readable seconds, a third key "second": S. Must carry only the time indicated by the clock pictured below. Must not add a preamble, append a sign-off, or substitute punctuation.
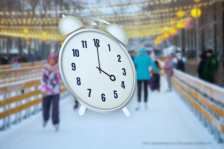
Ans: {"hour": 4, "minute": 0}
